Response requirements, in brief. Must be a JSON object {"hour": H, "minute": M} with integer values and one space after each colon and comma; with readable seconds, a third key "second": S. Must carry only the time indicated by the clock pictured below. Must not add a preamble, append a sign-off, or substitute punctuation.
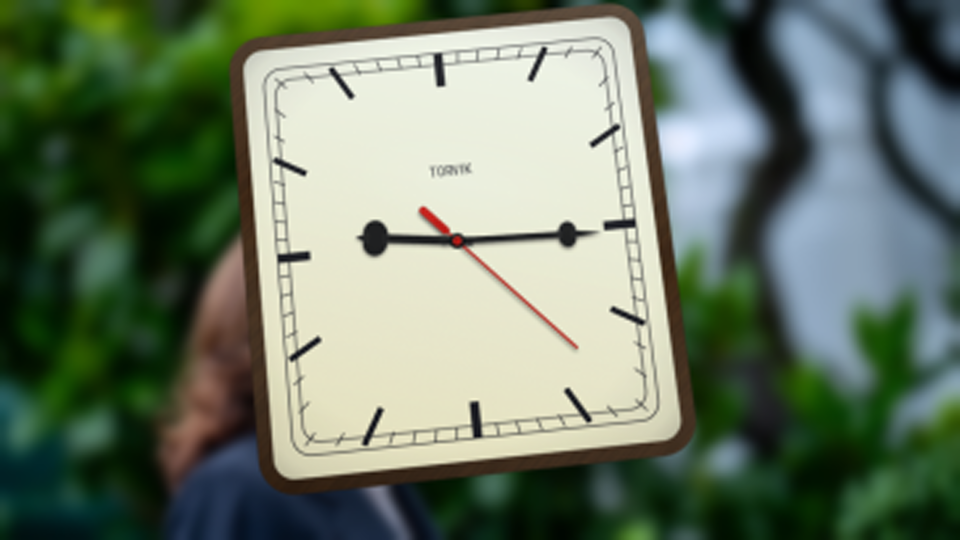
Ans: {"hour": 9, "minute": 15, "second": 23}
